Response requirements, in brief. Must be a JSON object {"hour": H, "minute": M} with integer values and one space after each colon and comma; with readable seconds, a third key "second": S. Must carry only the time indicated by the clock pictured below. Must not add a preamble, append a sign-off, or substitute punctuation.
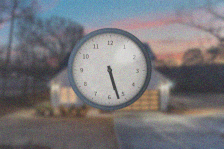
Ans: {"hour": 5, "minute": 27}
